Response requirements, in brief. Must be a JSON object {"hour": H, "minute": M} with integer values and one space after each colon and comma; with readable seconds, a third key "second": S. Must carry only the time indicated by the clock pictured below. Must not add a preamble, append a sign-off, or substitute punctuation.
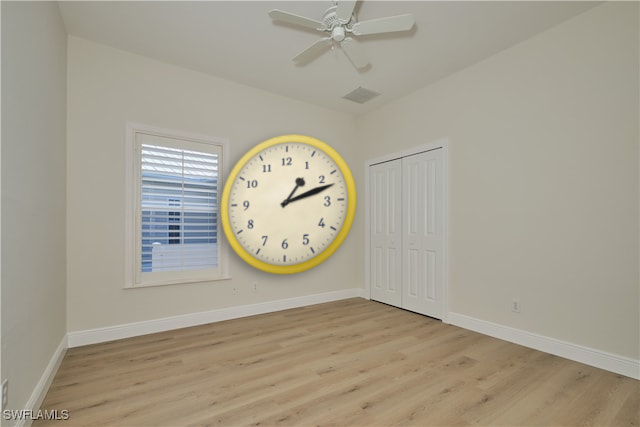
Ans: {"hour": 1, "minute": 12}
